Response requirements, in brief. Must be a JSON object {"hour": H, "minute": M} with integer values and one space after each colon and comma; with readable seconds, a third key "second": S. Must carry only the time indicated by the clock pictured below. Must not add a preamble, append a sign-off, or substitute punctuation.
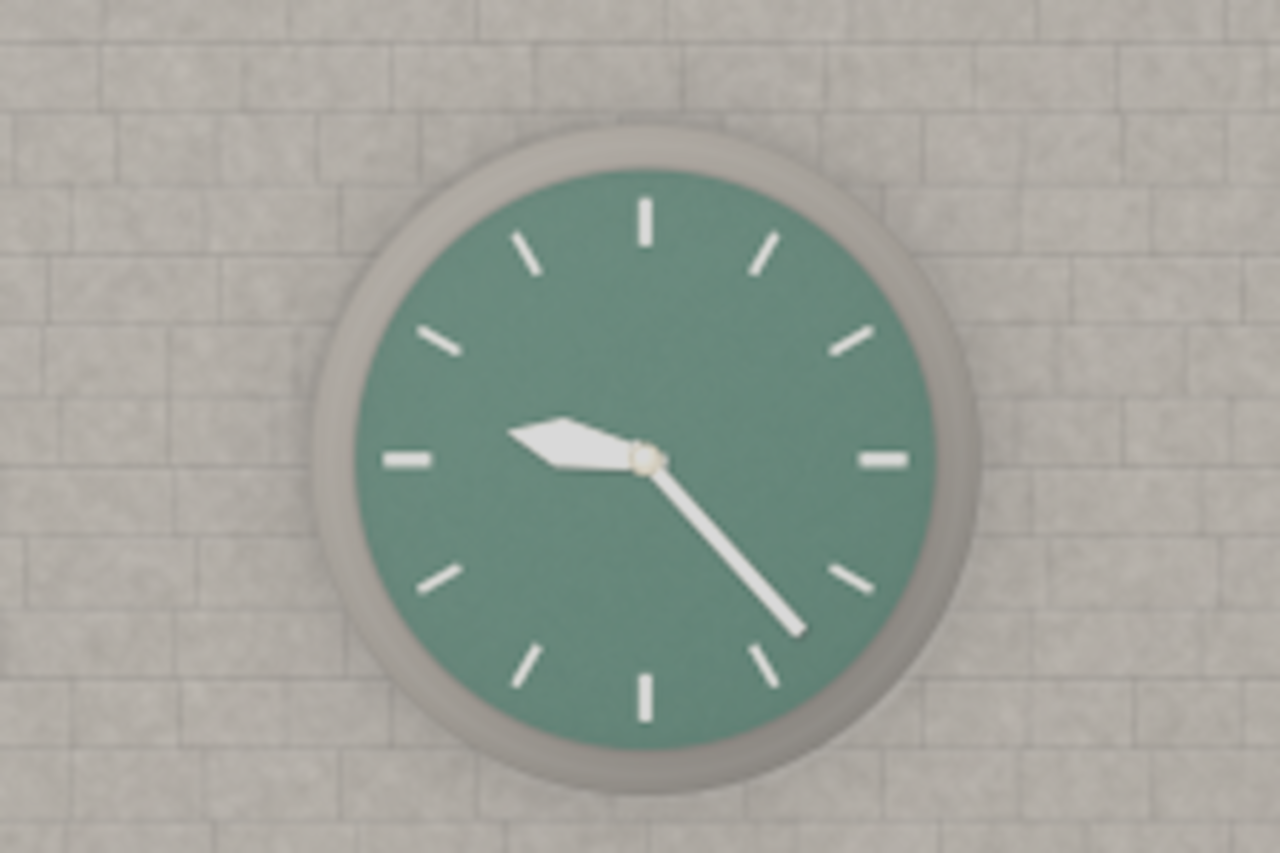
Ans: {"hour": 9, "minute": 23}
